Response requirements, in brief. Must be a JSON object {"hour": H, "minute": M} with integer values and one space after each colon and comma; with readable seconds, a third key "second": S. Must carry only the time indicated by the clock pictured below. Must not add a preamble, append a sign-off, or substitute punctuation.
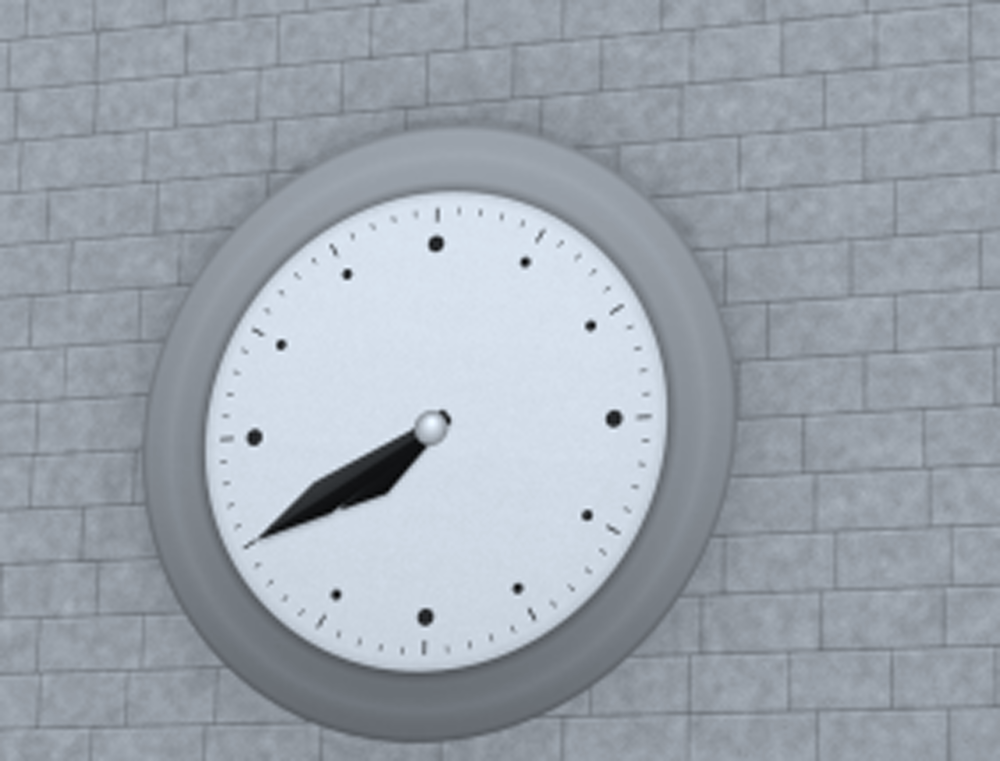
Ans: {"hour": 7, "minute": 40}
